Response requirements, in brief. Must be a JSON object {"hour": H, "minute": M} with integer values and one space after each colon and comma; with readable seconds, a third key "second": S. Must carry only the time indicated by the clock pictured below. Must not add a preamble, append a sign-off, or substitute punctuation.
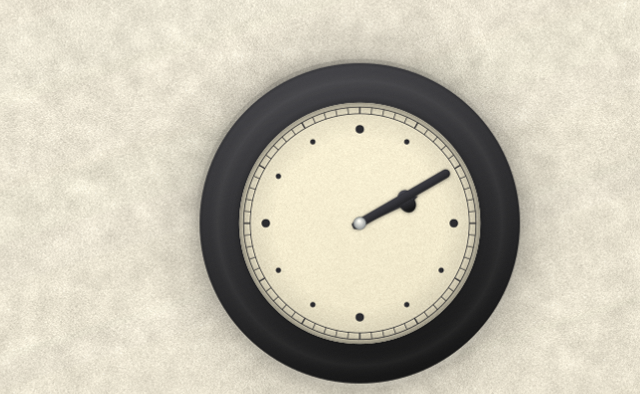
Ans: {"hour": 2, "minute": 10}
